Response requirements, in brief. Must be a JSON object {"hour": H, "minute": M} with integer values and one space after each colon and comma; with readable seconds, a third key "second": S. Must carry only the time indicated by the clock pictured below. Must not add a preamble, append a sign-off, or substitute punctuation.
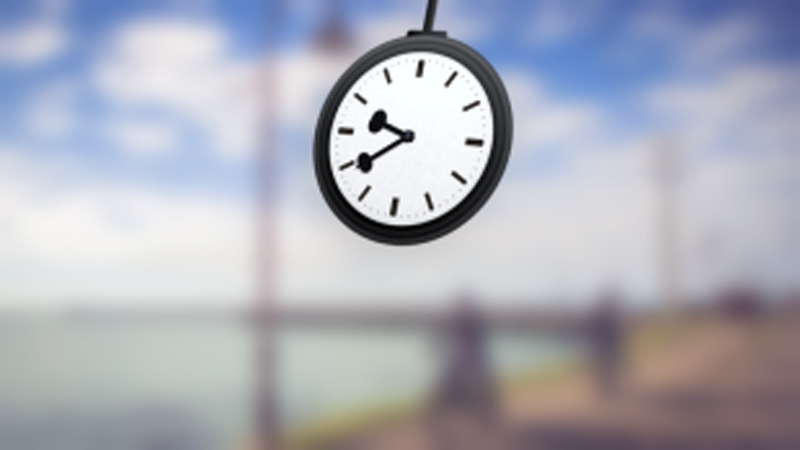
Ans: {"hour": 9, "minute": 39}
